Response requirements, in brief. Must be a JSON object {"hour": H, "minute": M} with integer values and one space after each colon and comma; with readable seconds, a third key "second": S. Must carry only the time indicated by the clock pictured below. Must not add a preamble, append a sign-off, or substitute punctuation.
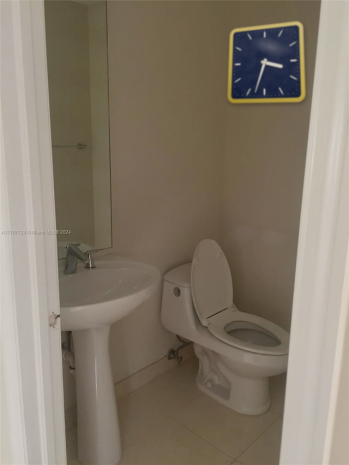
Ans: {"hour": 3, "minute": 33}
